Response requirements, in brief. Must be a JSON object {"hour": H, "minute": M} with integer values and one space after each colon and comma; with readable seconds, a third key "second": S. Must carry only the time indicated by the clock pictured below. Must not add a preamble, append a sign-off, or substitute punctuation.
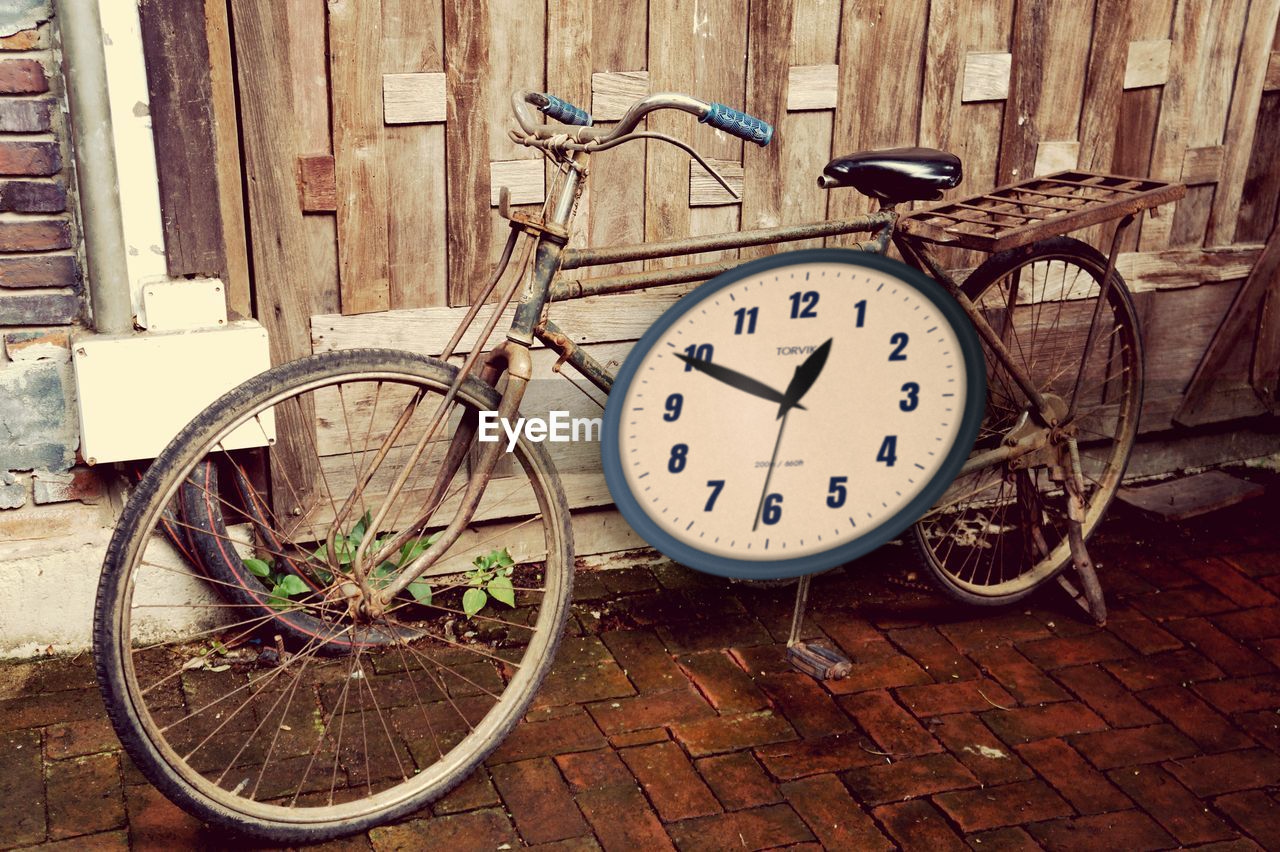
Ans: {"hour": 12, "minute": 49, "second": 31}
